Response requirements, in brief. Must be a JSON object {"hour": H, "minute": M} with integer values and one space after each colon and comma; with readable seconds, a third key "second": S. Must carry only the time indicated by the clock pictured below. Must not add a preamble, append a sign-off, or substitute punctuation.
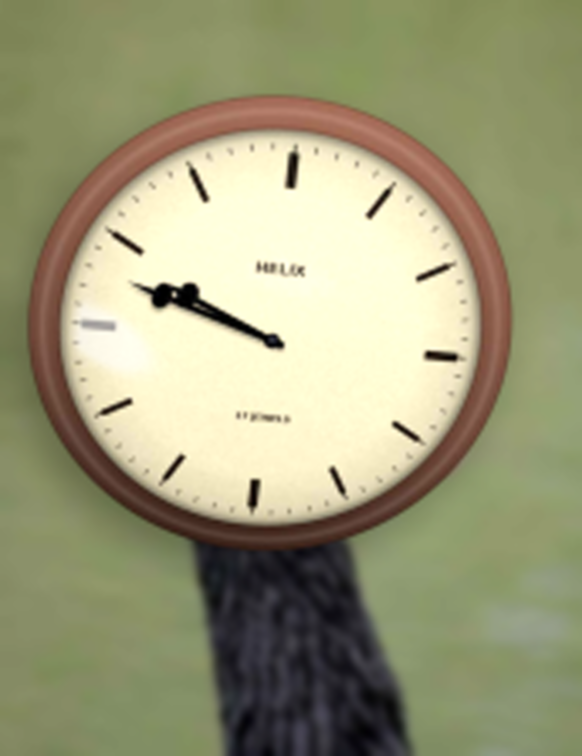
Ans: {"hour": 9, "minute": 48}
